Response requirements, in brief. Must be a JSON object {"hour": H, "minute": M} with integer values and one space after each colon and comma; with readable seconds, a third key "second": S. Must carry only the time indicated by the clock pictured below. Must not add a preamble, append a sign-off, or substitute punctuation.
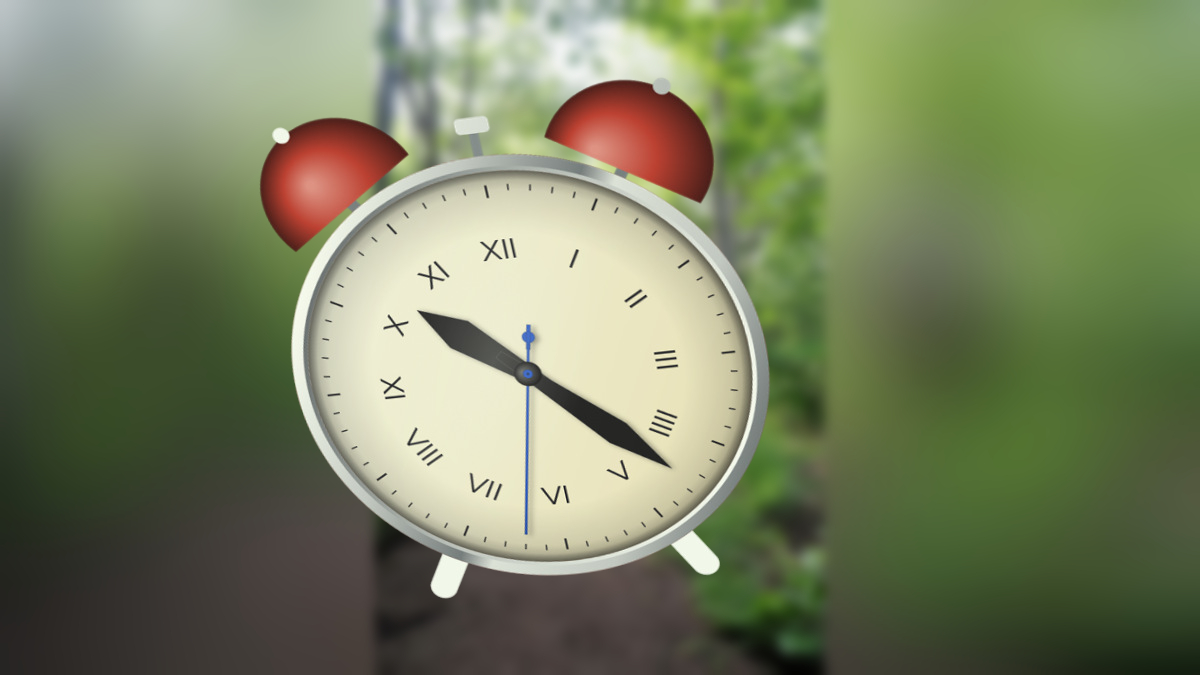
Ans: {"hour": 10, "minute": 22, "second": 32}
